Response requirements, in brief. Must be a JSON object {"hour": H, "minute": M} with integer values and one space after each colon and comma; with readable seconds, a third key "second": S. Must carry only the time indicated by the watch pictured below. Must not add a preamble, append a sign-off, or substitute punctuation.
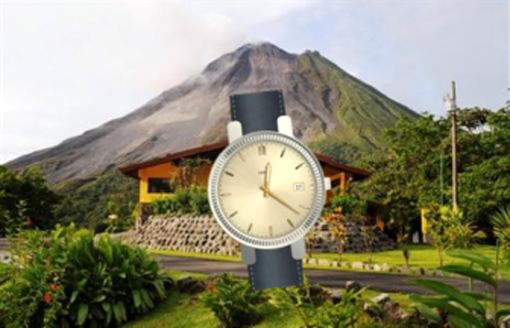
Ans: {"hour": 12, "minute": 22}
